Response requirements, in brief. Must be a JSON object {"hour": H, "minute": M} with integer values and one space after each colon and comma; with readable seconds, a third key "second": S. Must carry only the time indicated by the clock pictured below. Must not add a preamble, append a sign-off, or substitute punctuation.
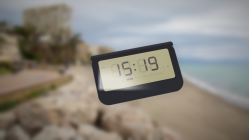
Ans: {"hour": 15, "minute": 19}
